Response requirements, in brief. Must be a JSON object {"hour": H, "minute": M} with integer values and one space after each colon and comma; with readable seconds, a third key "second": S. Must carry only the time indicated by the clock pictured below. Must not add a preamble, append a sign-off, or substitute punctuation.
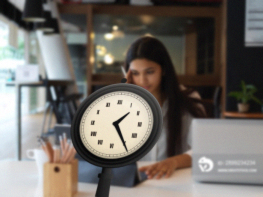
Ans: {"hour": 1, "minute": 25}
